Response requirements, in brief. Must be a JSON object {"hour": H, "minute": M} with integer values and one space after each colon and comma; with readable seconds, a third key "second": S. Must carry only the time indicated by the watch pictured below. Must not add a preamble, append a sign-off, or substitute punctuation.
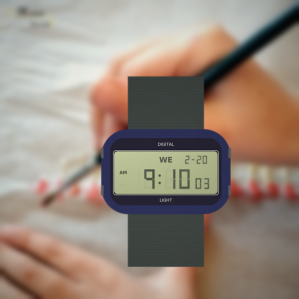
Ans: {"hour": 9, "minute": 10, "second": 3}
